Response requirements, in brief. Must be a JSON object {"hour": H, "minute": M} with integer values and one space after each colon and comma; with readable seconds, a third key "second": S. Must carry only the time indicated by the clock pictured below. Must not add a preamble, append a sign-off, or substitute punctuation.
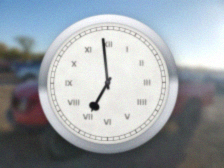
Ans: {"hour": 6, "minute": 59}
